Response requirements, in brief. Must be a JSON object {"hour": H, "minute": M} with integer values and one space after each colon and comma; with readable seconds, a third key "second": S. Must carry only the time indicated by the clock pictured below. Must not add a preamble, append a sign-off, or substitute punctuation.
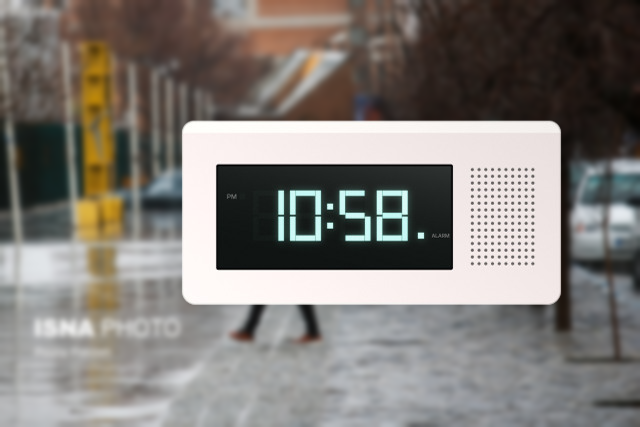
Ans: {"hour": 10, "minute": 58}
